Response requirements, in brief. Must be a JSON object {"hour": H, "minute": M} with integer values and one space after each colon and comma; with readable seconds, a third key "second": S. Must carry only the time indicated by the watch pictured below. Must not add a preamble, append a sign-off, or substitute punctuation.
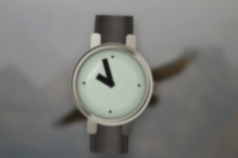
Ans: {"hour": 9, "minute": 57}
